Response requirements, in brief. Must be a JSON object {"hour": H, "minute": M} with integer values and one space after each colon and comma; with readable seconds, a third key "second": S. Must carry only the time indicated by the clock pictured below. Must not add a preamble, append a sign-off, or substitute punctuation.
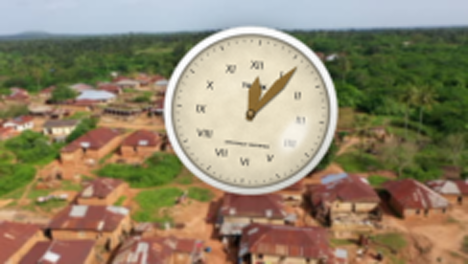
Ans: {"hour": 12, "minute": 6}
